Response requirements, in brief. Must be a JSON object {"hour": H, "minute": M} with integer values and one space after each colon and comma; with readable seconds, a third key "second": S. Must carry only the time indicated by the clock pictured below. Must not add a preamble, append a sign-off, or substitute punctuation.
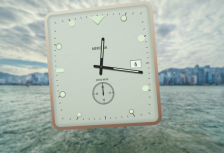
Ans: {"hour": 12, "minute": 17}
